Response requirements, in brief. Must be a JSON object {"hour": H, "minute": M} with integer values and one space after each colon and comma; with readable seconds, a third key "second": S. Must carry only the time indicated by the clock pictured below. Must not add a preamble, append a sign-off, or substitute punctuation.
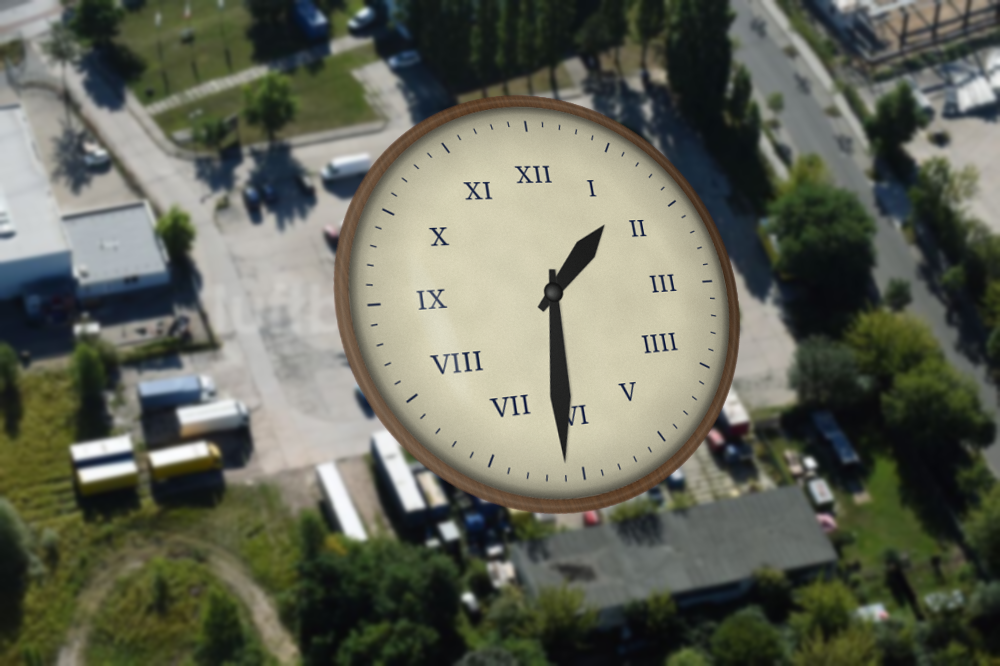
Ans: {"hour": 1, "minute": 31}
